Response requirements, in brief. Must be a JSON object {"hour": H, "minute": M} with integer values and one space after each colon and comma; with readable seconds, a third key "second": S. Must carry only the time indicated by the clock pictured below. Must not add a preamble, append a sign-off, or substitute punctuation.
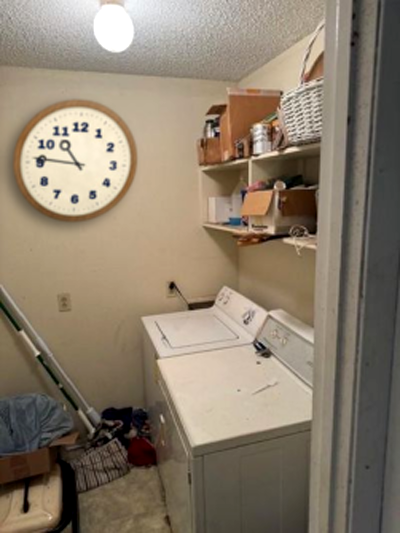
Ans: {"hour": 10, "minute": 46}
